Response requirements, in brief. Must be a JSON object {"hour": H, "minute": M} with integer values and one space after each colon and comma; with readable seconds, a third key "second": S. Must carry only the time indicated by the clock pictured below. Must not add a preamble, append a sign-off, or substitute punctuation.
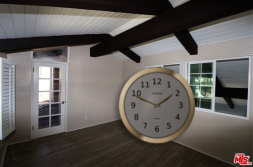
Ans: {"hour": 1, "minute": 49}
